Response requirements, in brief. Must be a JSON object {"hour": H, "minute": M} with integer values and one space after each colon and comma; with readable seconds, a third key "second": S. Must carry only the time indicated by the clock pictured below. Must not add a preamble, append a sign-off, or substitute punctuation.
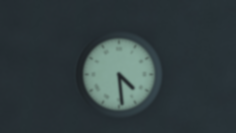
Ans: {"hour": 4, "minute": 29}
